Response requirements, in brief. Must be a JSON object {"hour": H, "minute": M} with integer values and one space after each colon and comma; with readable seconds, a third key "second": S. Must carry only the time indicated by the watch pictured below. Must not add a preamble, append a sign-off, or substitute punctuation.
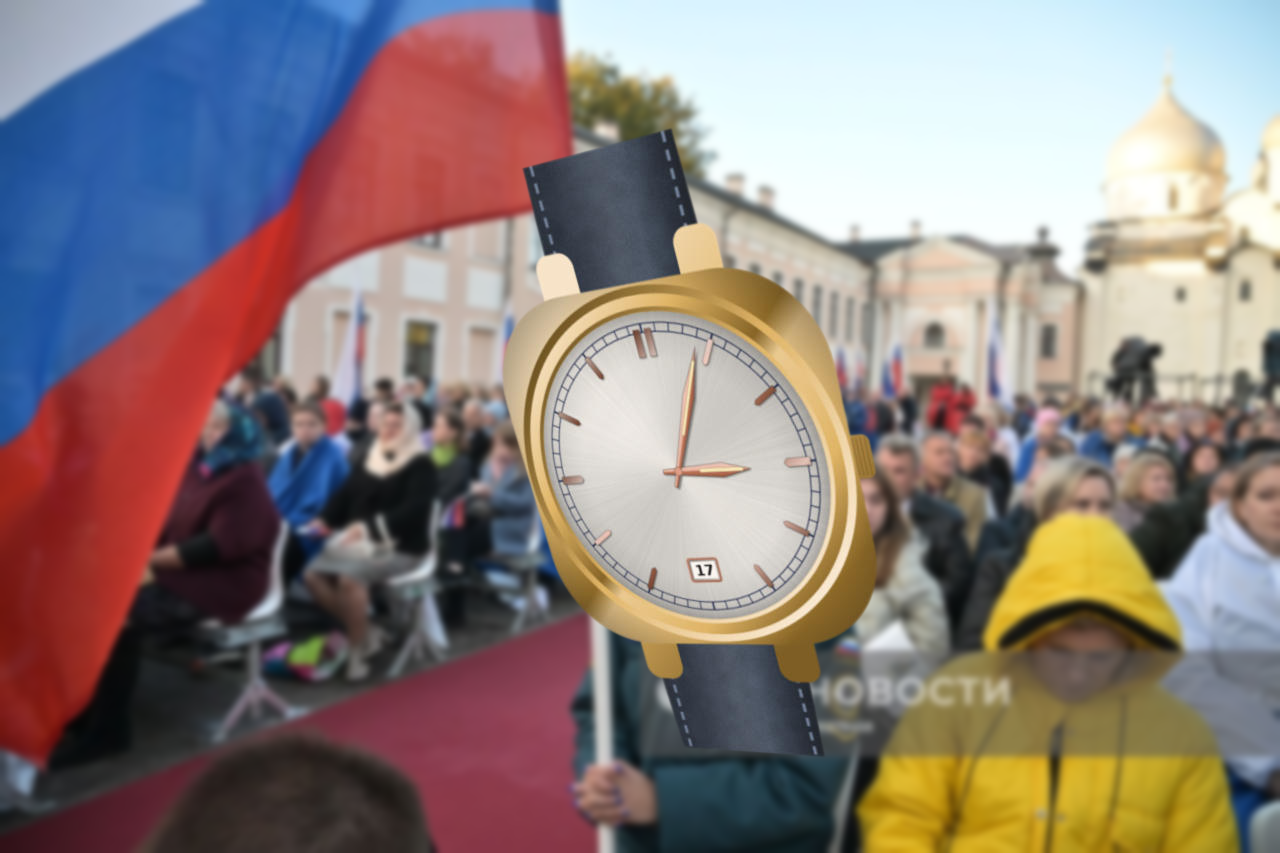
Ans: {"hour": 3, "minute": 4}
